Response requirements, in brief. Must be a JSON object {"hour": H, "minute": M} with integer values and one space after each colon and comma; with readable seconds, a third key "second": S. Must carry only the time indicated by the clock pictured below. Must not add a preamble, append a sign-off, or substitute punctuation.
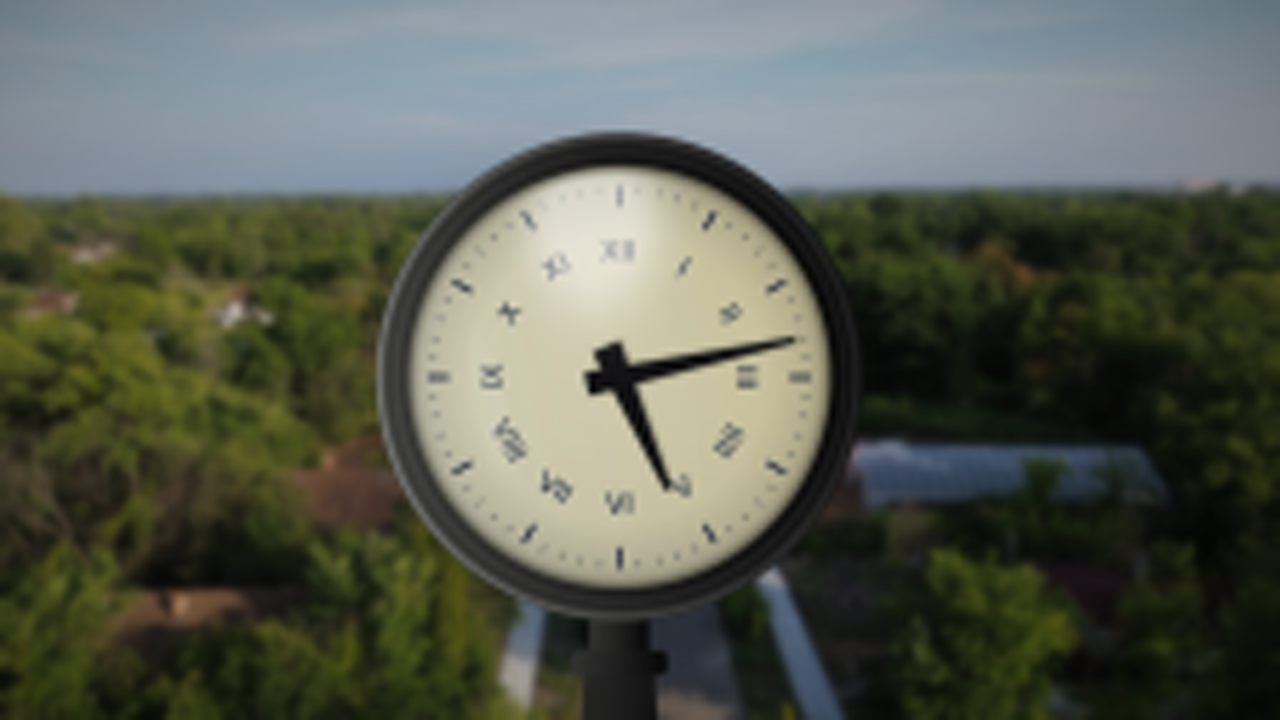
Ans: {"hour": 5, "minute": 13}
